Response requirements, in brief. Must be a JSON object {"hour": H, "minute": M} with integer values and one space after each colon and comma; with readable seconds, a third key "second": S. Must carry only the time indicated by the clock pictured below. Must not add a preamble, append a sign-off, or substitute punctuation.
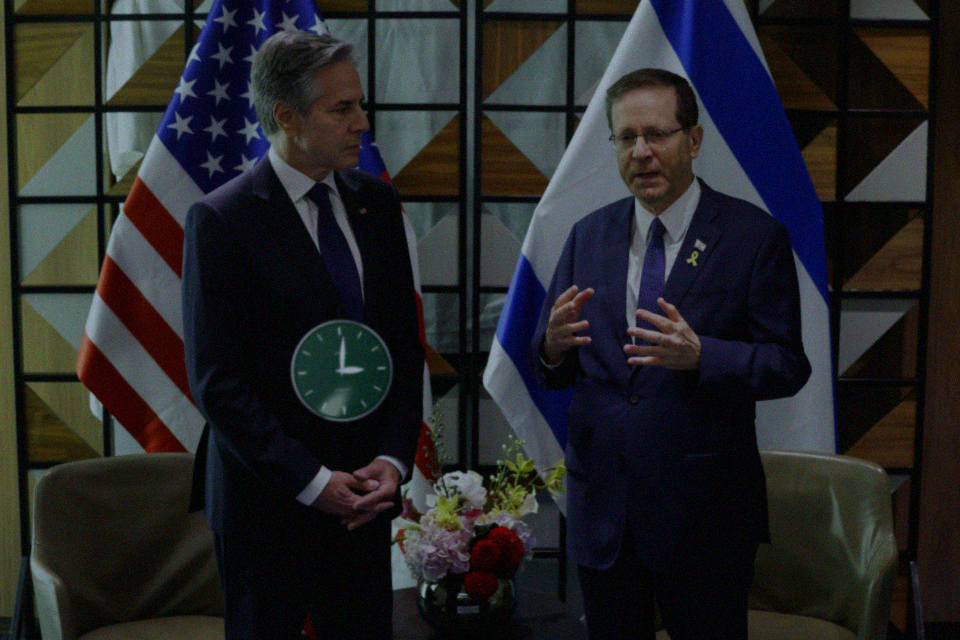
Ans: {"hour": 3, "minute": 1}
